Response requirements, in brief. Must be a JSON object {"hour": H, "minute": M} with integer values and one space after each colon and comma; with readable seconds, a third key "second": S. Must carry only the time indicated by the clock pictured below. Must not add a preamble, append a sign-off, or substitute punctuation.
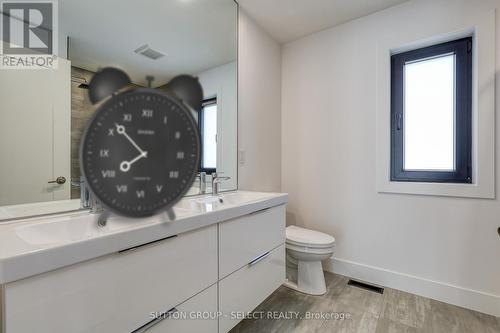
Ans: {"hour": 7, "minute": 52}
